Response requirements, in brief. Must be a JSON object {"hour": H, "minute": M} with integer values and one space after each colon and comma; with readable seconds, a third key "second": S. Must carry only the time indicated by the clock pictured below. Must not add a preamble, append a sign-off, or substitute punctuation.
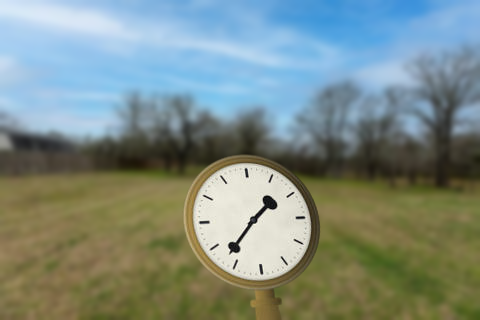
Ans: {"hour": 1, "minute": 37}
